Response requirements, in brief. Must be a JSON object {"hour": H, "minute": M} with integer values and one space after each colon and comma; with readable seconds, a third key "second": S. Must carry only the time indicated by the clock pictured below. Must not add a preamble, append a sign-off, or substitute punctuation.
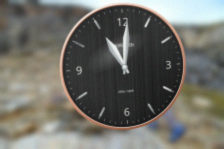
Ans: {"hour": 11, "minute": 1}
